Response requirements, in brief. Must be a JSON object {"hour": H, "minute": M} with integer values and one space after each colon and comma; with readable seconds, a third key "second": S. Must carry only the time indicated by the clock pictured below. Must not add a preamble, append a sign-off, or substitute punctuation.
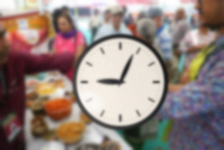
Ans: {"hour": 9, "minute": 4}
